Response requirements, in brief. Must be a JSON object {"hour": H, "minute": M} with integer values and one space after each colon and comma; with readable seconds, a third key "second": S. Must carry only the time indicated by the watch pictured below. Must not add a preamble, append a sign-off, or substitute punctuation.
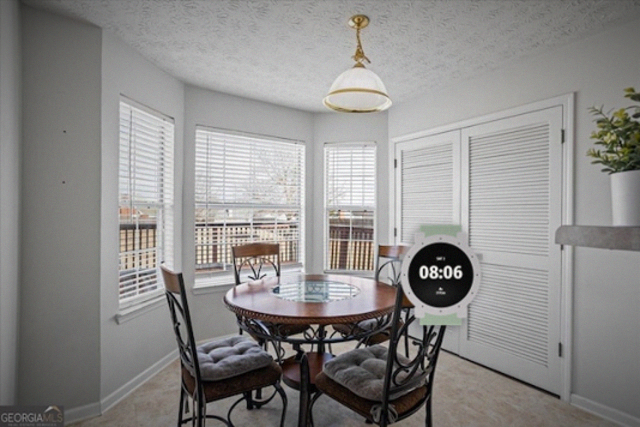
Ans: {"hour": 8, "minute": 6}
